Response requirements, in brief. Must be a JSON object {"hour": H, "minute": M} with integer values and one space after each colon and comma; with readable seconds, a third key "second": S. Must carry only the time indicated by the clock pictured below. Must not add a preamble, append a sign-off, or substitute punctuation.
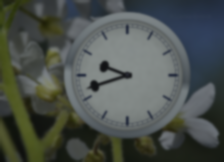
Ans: {"hour": 9, "minute": 42}
